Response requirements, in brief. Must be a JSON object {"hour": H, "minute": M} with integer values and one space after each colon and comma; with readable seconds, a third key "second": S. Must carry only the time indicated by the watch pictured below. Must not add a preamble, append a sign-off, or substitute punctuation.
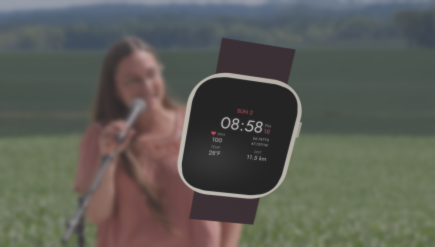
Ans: {"hour": 8, "minute": 58}
